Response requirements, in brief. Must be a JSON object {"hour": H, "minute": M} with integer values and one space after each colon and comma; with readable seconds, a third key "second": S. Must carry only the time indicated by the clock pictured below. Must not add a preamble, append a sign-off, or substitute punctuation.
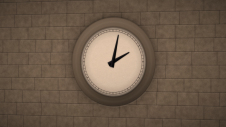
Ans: {"hour": 2, "minute": 2}
